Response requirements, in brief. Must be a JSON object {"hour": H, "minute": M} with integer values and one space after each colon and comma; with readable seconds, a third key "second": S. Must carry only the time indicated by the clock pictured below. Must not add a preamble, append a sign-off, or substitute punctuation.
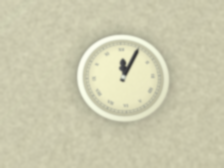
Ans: {"hour": 12, "minute": 5}
